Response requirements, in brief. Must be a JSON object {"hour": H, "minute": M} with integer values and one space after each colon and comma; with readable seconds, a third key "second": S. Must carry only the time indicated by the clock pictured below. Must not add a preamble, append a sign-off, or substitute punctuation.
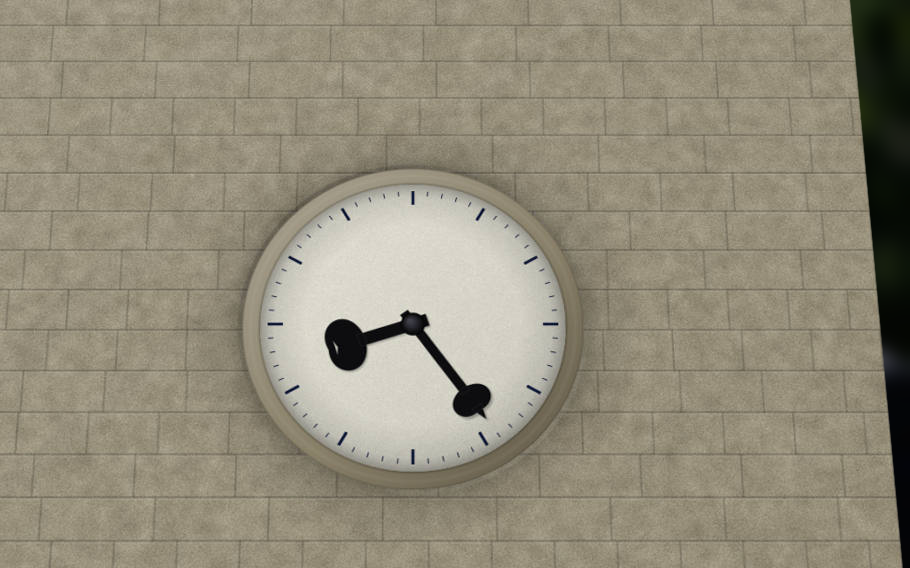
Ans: {"hour": 8, "minute": 24}
